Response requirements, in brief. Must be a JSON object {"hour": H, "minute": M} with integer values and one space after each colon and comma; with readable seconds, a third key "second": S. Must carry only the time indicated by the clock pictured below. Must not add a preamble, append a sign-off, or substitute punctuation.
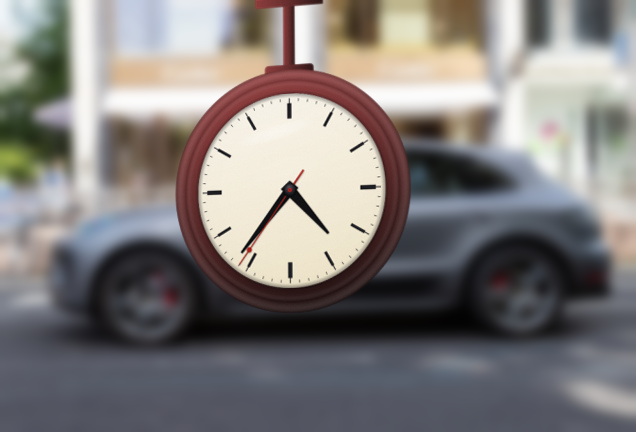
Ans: {"hour": 4, "minute": 36, "second": 36}
